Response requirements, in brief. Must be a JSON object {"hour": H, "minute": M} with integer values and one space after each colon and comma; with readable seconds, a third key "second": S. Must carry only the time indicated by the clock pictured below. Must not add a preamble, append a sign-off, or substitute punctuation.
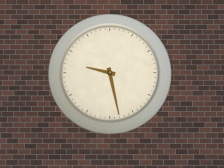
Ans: {"hour": 9, "minute": 28}
